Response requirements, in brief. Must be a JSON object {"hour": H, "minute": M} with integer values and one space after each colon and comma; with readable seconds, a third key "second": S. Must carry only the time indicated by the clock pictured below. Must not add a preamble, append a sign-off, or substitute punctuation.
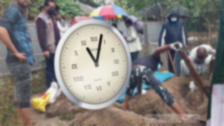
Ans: {"hour": 11, "minute": 3}
